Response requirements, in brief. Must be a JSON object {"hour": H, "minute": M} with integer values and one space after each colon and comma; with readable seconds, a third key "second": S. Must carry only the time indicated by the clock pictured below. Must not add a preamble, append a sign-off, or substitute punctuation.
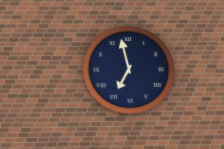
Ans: {"hour": 6, "minute": 58}
